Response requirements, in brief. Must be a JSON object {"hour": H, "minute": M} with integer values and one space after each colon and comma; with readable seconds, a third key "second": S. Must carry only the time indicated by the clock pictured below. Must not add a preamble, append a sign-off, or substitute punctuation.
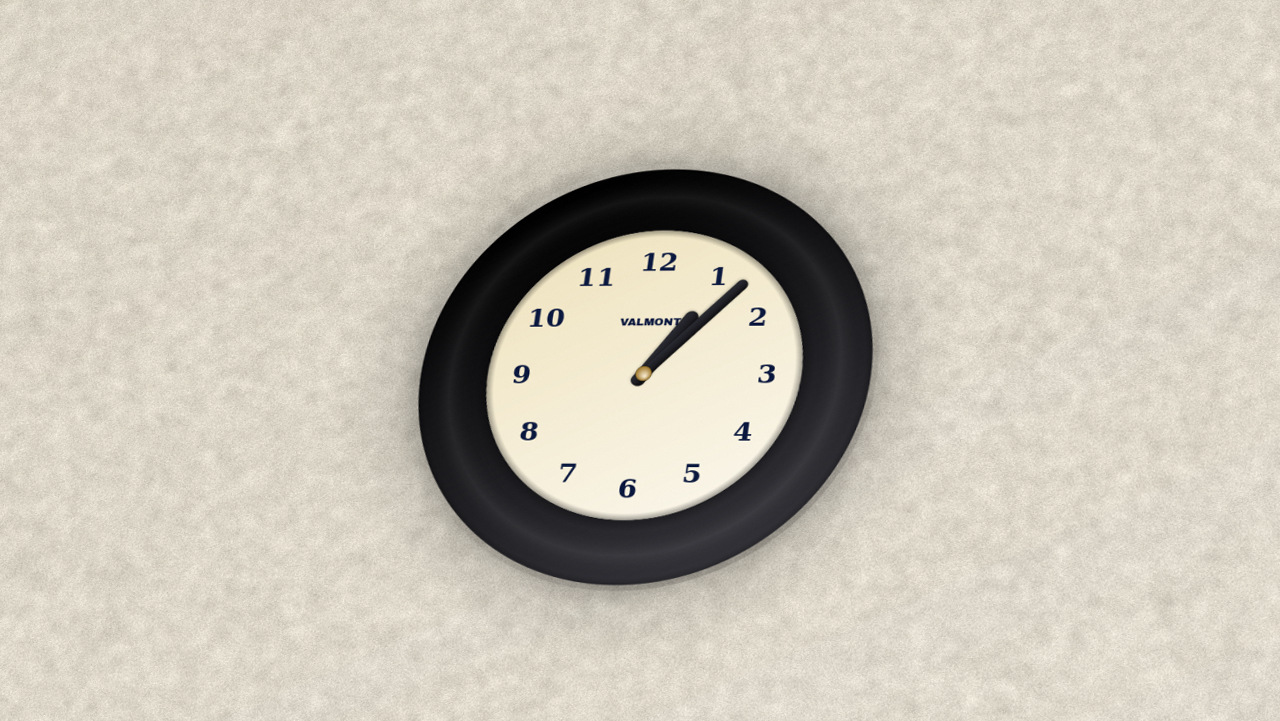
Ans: {"hour": 1, "minute": 7}
